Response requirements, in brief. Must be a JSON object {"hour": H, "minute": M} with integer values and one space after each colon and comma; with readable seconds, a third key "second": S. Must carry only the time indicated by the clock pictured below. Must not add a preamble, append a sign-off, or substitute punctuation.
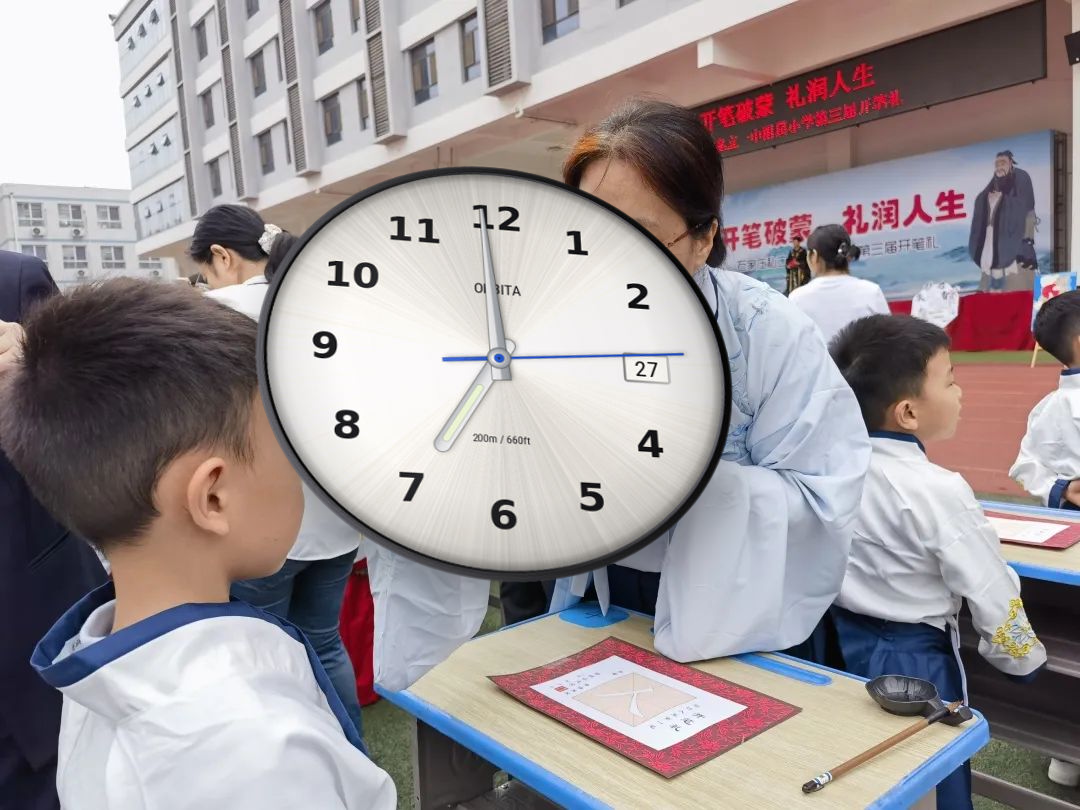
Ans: {"hour": 6, "minute": 59, "second": 14}
